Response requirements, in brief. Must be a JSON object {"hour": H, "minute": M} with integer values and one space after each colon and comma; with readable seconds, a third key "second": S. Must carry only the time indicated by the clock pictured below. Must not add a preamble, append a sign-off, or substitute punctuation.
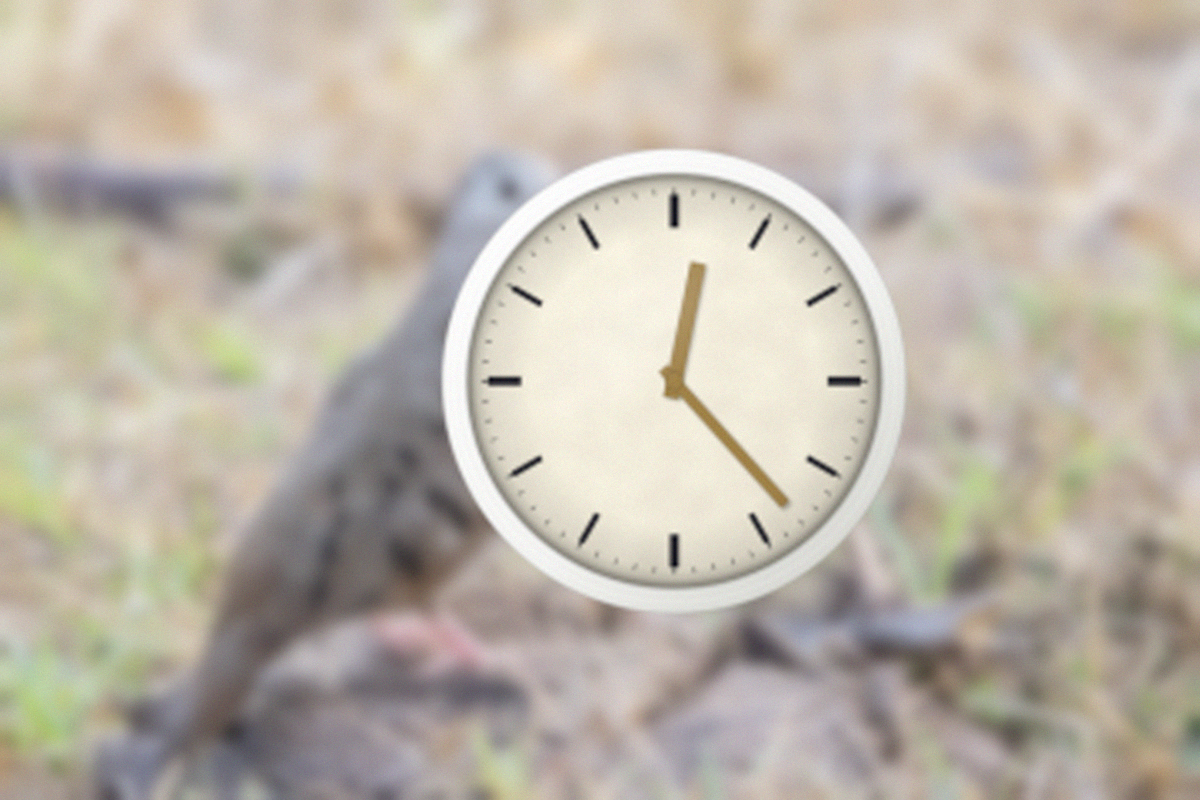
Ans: {"hour": 12, "minute": 23}
